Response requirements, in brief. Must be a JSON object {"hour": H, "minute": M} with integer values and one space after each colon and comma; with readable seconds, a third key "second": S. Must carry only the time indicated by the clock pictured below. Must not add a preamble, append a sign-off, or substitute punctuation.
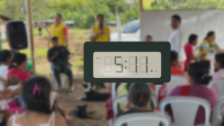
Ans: {"hour": 5, "minute": 11}
